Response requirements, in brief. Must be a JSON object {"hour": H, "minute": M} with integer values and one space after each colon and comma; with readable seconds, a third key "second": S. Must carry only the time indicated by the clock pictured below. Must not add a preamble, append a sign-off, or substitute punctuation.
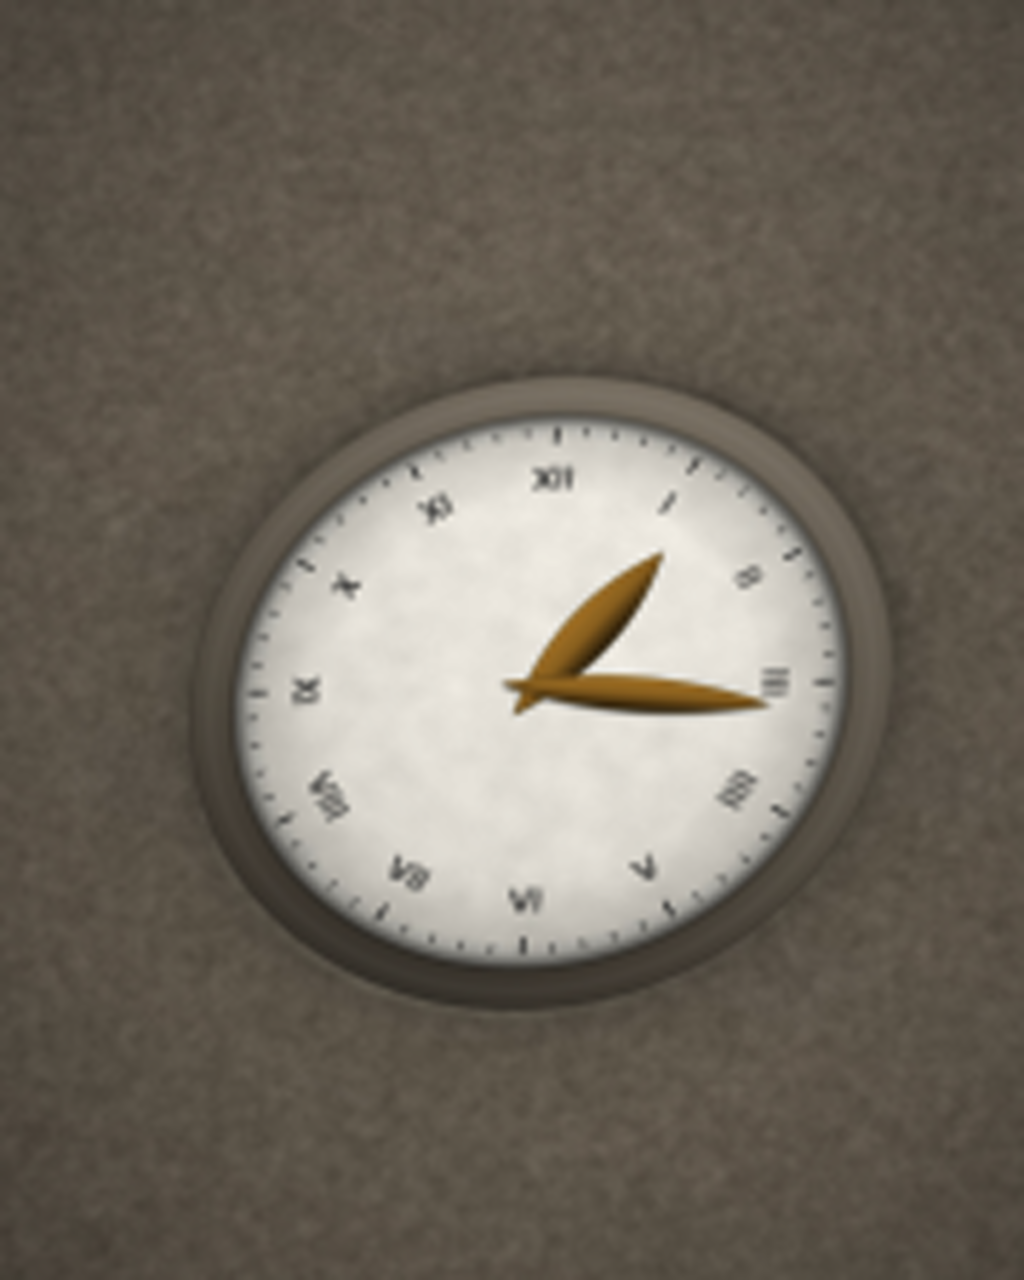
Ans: {"hour": 1, "minute": 16}
